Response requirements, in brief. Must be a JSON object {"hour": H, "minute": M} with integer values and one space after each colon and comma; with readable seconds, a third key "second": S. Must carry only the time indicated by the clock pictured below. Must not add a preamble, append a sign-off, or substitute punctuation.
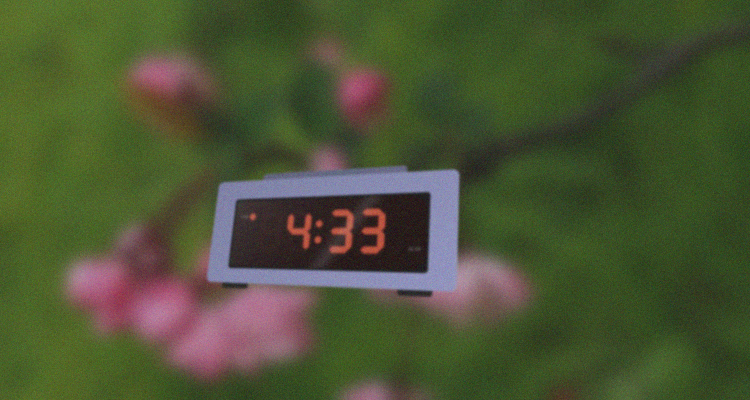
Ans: {"hour": 4, "minute": 33}
